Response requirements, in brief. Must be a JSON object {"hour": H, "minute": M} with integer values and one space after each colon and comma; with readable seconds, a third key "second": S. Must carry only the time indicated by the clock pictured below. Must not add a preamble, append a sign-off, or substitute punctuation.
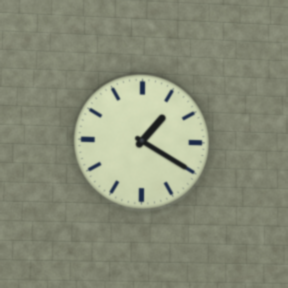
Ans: {"hour": 1, "minute": 20}
